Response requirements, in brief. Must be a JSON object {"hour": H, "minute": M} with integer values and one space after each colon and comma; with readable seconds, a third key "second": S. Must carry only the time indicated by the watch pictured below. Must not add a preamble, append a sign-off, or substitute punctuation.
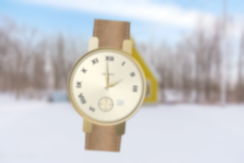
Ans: {"hour": 1, "minute": 59}
